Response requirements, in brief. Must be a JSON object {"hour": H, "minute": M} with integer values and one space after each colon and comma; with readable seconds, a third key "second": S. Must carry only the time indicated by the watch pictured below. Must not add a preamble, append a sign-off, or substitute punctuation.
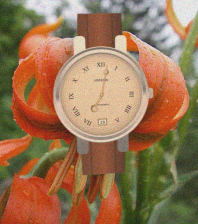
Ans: {"hour": 7, "minute": 2}
